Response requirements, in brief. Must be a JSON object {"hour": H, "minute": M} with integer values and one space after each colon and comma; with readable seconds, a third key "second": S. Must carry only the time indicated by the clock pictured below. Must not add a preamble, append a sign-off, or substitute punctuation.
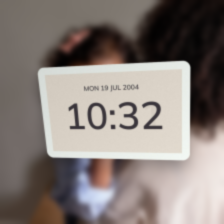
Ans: {"hour": 10, "minute": 32}
